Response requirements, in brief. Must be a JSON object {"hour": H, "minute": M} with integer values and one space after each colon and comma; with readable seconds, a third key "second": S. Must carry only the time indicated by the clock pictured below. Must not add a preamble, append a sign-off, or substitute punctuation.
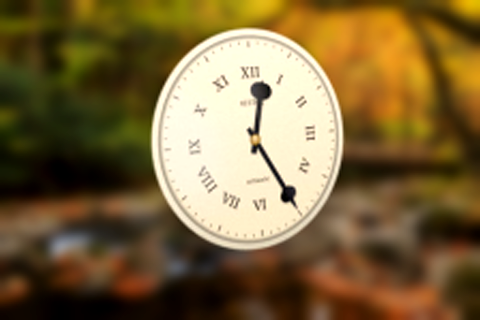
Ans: {"hour": 12, "minute": 25}
